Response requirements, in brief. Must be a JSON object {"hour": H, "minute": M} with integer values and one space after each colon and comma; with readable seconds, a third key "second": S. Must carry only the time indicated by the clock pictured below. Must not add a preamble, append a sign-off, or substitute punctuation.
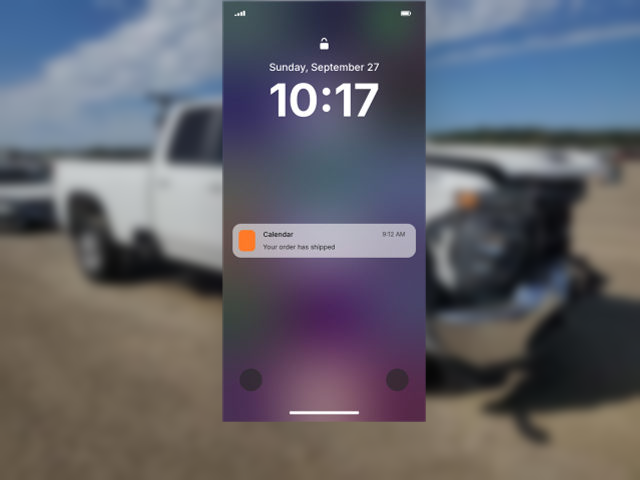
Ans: {"hour": 10, "minute": 17}
